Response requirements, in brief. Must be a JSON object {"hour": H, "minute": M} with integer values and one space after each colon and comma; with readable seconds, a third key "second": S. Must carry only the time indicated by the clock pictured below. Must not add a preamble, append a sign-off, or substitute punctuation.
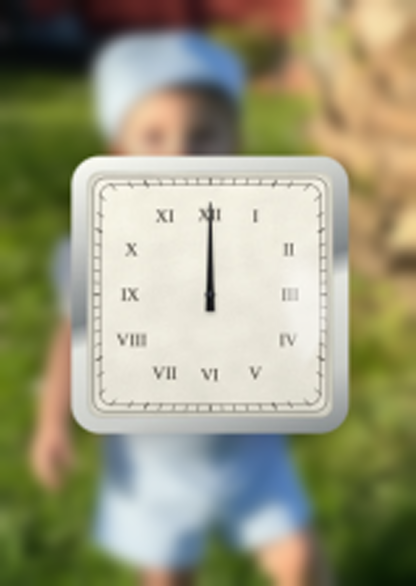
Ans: {"hour": 12, "minute": 0}
